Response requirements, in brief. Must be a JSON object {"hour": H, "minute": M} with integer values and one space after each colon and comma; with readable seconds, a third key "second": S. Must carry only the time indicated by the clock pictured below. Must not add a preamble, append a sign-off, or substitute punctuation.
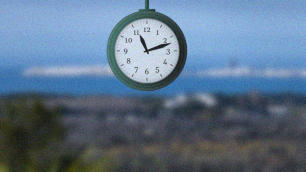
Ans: {"hour": 11, "minute": 12}
